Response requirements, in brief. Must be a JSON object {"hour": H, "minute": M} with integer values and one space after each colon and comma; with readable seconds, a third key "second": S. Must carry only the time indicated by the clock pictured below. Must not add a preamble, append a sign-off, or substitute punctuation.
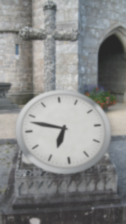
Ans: {"hour": 6, "minute": 48}
